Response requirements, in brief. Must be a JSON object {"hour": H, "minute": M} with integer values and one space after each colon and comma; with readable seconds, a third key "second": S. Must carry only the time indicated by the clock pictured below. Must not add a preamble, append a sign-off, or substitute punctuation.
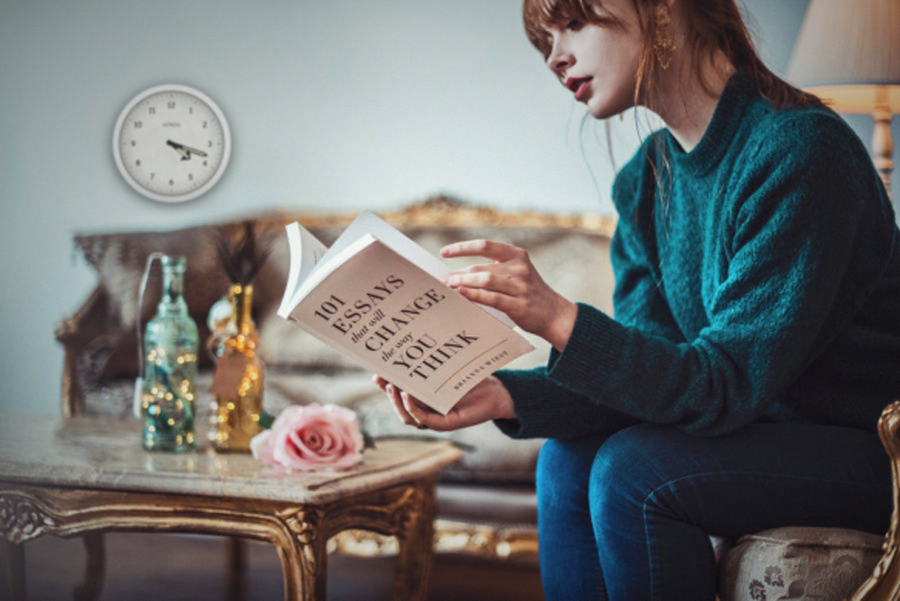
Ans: {"hour": 4, "minute": 18}
